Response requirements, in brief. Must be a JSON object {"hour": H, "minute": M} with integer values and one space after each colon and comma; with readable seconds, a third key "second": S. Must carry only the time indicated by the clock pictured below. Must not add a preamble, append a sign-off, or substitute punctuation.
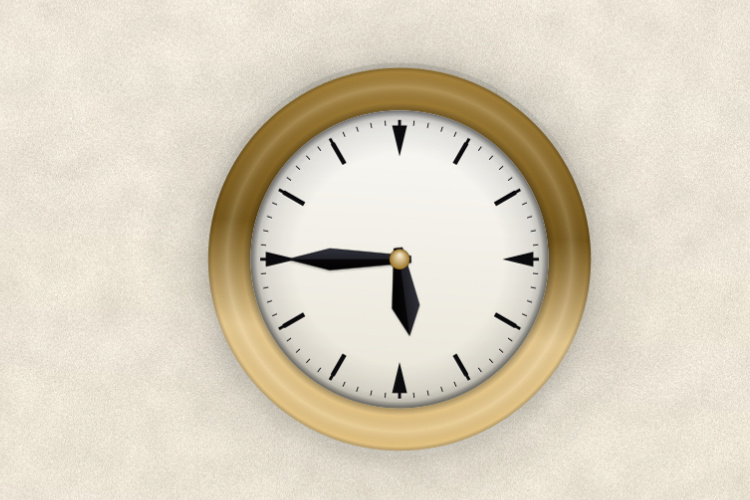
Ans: {"hour": 5, "minute": 45}
